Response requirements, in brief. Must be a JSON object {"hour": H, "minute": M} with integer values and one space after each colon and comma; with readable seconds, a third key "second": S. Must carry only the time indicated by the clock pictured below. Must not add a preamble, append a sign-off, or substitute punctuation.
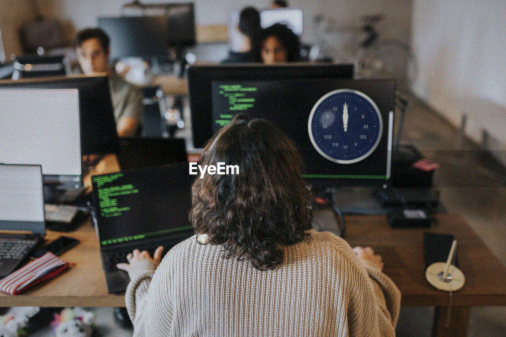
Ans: {"hour": 12, "minute": 0}
